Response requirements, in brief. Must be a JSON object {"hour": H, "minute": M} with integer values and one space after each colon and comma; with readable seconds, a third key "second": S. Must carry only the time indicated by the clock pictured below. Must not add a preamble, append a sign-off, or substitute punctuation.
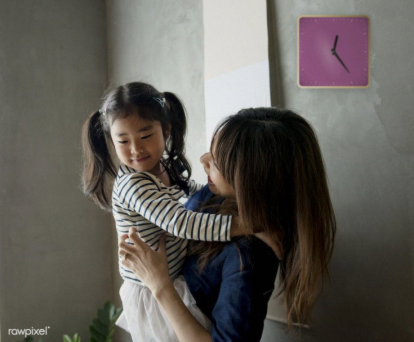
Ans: {"hour": 12, "minute": 24}
